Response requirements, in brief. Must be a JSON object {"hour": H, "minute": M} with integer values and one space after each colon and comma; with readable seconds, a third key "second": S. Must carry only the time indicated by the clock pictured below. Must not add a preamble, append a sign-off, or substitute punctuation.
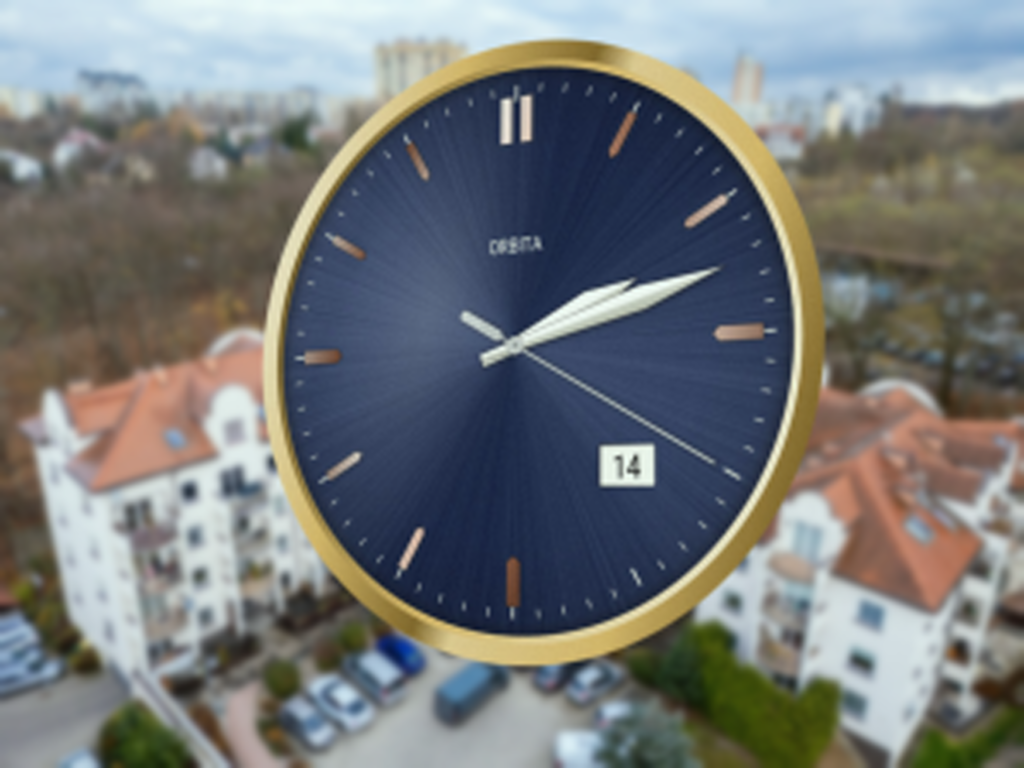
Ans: {"hour": 2, "minute": 12, "second": 20}
